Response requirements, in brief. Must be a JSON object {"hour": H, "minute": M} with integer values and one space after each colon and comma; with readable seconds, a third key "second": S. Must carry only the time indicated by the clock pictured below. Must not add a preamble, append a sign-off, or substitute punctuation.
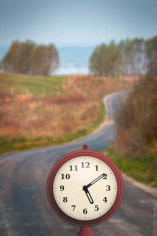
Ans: {"hour": 5, "minute": 9}
